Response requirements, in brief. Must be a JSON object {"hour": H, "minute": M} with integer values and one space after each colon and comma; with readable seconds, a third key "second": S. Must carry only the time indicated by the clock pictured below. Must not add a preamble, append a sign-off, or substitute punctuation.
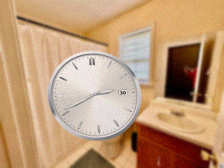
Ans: {"hour": 2, "minute": 41}
